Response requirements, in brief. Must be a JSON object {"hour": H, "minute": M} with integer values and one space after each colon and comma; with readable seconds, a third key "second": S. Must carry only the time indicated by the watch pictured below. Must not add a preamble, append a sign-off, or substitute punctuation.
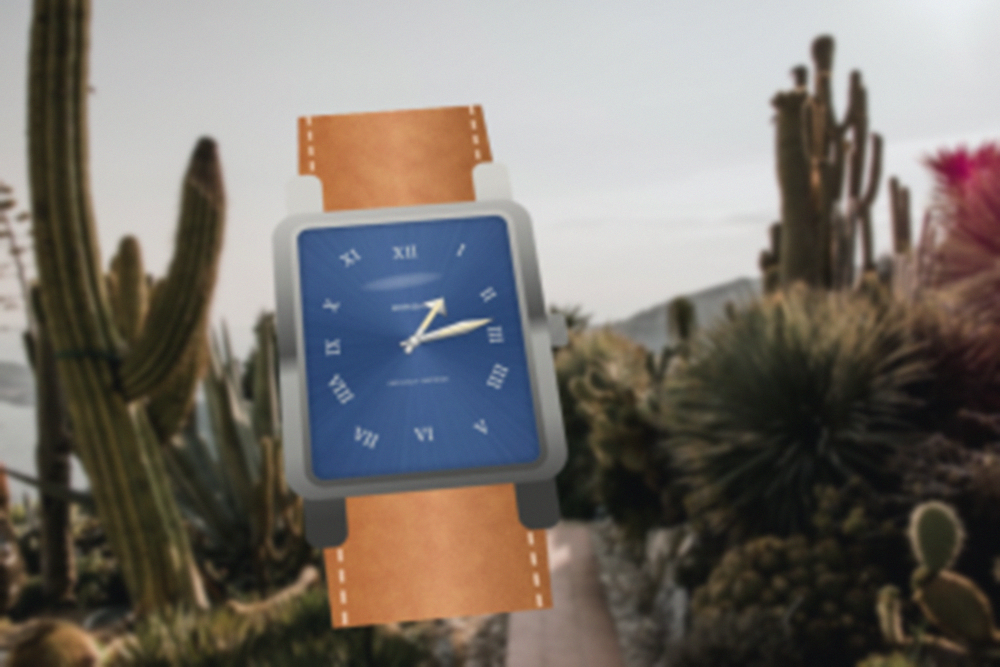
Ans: {"hour": 1, "minute": 13}
